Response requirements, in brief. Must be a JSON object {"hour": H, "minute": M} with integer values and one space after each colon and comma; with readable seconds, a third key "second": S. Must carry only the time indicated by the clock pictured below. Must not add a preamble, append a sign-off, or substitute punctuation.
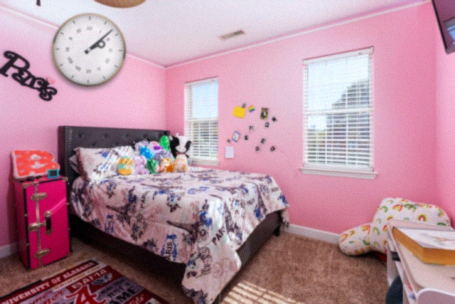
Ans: {"hour": 2, "minute": 8}
